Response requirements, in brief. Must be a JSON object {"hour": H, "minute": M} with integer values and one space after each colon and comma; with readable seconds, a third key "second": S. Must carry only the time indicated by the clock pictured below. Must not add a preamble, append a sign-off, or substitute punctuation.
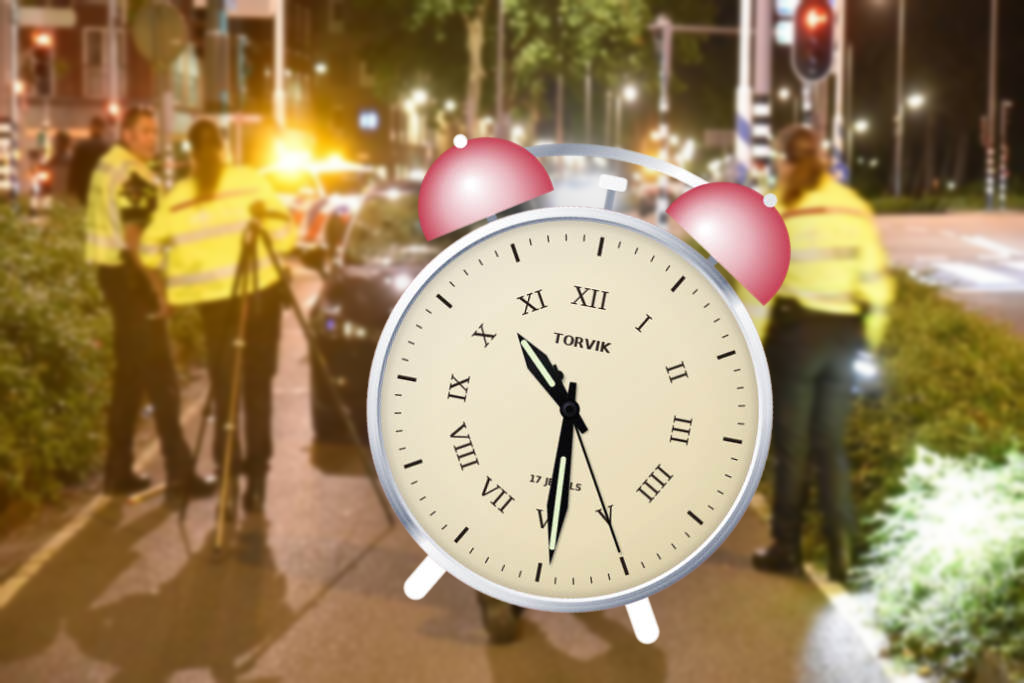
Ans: {"hour": 10, "minute": 29, "second": 25}
